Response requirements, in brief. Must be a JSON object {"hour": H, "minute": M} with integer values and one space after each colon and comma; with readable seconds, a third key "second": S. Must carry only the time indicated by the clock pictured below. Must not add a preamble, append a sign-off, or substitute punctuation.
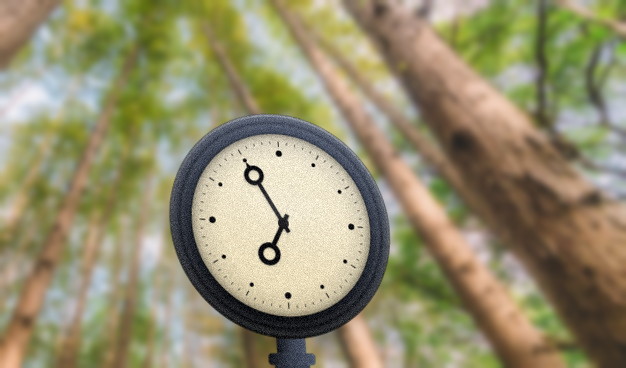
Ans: {"hour": 6, "minute": 55}
